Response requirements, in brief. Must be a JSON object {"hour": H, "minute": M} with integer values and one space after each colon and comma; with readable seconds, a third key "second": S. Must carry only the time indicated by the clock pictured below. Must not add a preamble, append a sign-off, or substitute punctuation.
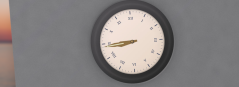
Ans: {"hour": 8, "minute": 44}
